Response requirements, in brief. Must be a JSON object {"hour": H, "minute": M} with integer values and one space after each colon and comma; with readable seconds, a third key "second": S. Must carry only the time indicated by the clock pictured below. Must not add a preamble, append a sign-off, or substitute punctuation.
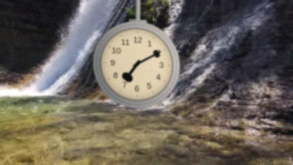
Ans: {"hour": 7, "minute": 10}
